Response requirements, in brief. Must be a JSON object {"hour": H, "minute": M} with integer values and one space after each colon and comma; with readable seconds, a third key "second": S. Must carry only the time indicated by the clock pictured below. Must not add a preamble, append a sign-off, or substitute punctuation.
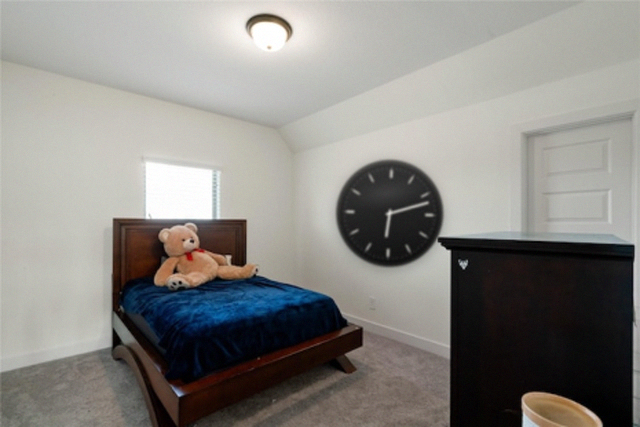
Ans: {"hour": 6, "minute": 12}
